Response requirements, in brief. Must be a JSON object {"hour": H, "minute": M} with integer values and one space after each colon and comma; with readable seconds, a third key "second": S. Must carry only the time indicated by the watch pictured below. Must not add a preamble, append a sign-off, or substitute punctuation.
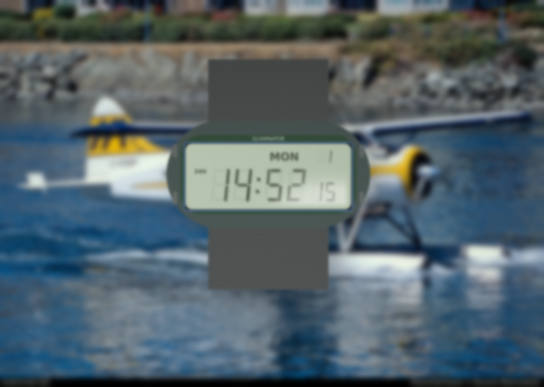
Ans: {"hour": 14, "minute": 52, "second": 15}
